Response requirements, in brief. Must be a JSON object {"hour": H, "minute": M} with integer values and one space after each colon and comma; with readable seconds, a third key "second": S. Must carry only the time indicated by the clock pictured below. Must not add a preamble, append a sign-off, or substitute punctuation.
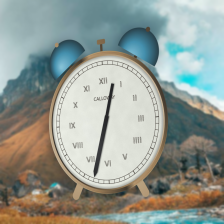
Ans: {"hour": 12, "minute": 33}
